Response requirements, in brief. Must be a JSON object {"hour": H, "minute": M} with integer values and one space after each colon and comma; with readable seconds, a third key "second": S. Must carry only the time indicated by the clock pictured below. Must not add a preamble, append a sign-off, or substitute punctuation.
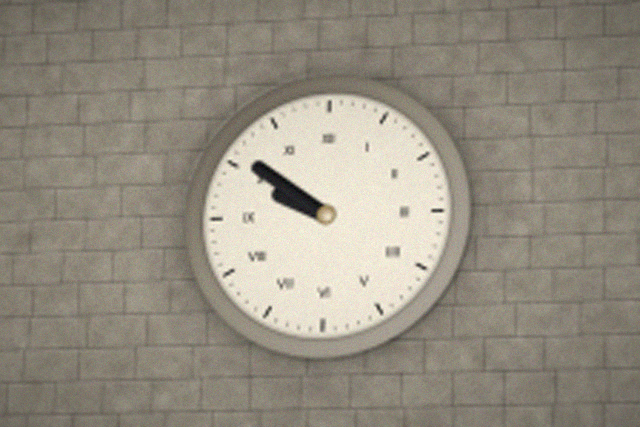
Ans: {"hour": 9, "minute": 51}
